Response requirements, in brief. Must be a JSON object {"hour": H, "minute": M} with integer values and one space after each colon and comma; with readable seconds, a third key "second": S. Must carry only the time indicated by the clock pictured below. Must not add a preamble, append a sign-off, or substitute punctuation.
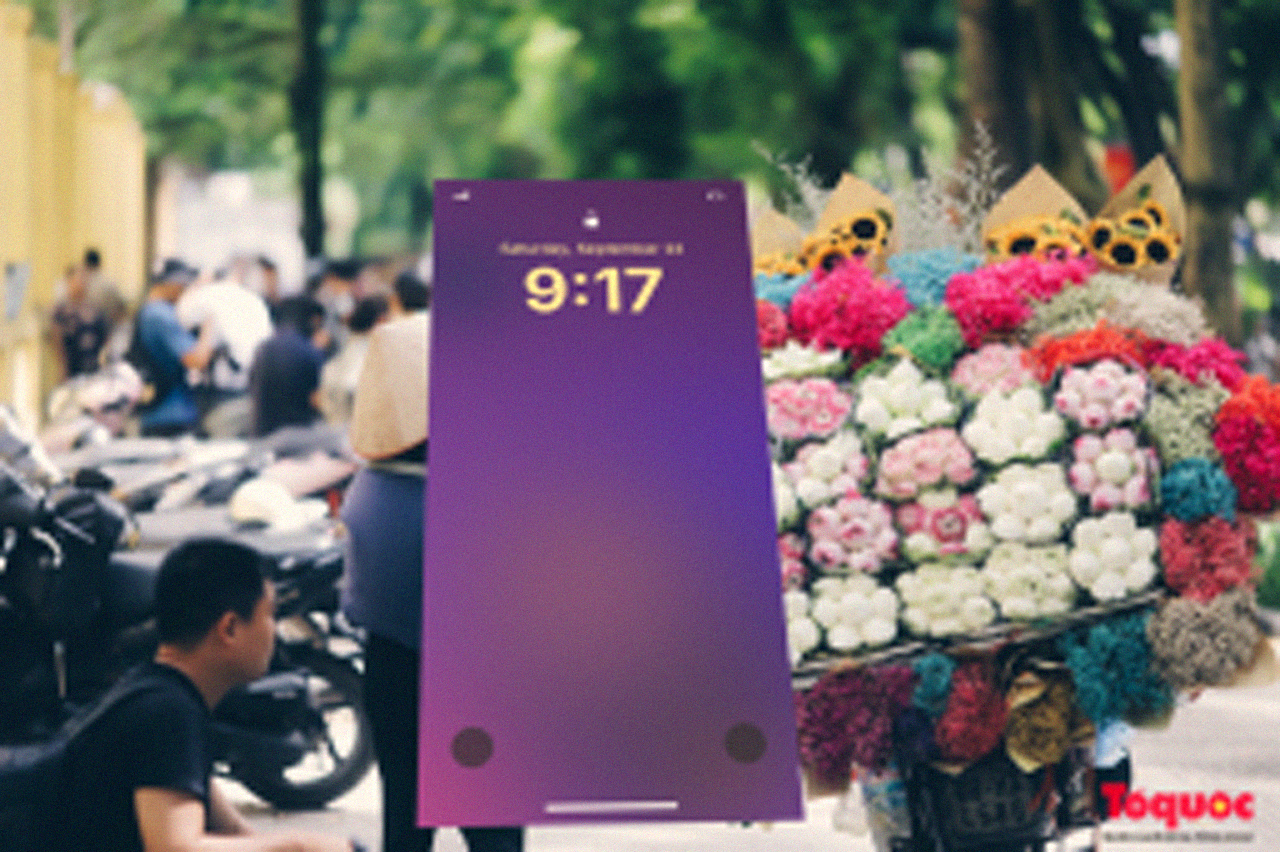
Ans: {"hour": 9, "minute": 17}
